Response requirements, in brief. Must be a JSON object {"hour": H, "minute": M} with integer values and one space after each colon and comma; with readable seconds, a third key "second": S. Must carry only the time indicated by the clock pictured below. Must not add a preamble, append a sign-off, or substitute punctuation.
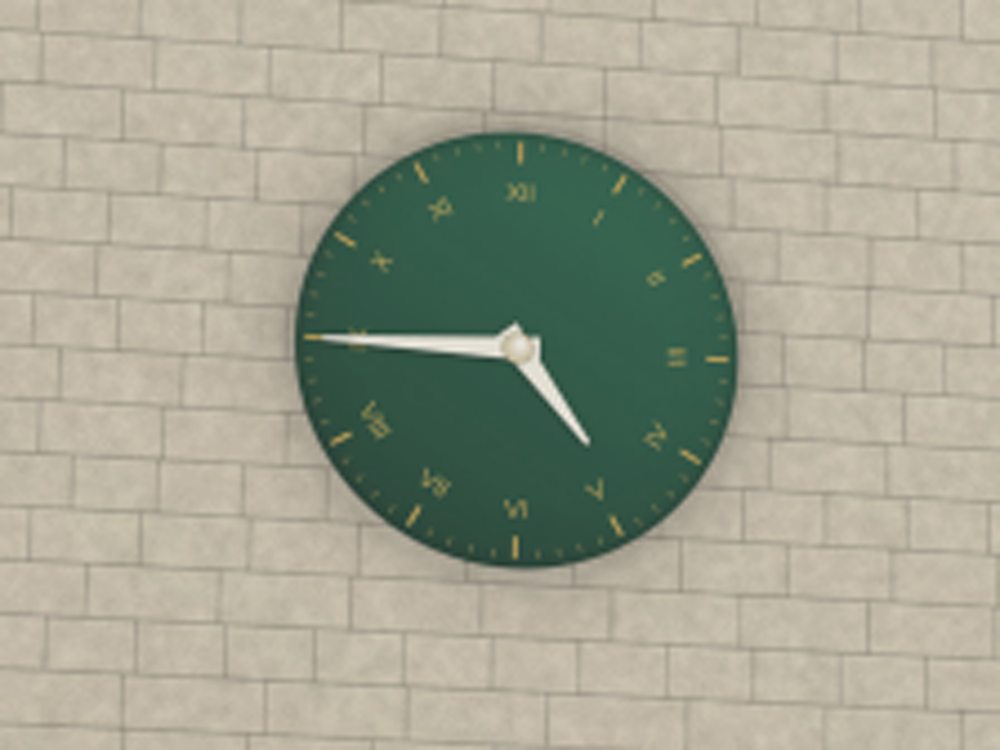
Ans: {"hour": 4, "minute": 45}
